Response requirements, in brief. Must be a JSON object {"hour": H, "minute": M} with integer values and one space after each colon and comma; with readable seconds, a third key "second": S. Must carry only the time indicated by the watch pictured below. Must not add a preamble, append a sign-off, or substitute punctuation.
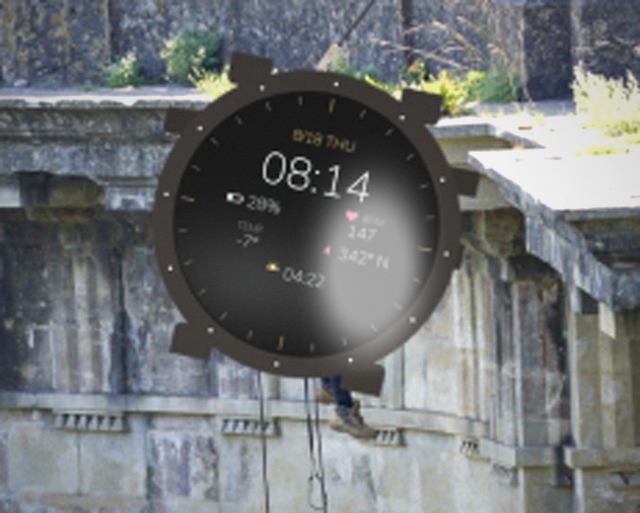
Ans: {"hour": 8, "minute": 14}
